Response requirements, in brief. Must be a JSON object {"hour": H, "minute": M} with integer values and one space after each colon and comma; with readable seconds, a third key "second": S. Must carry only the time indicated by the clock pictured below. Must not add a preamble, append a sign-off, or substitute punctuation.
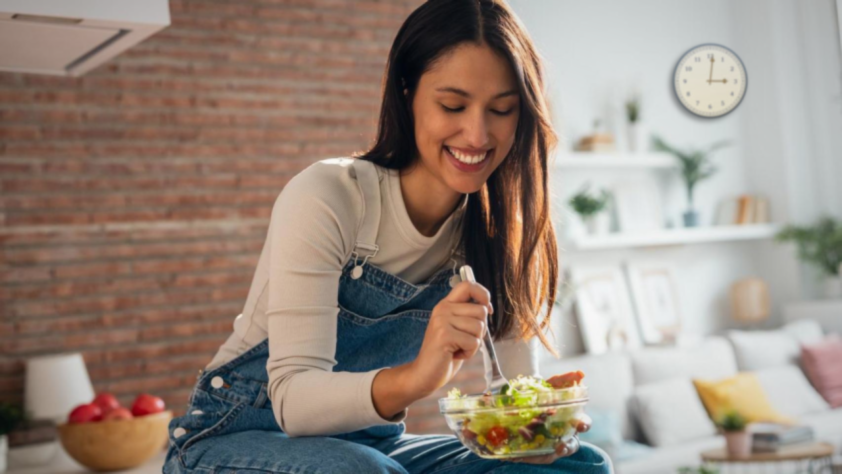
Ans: {"hour": 3, "minute": 1}
